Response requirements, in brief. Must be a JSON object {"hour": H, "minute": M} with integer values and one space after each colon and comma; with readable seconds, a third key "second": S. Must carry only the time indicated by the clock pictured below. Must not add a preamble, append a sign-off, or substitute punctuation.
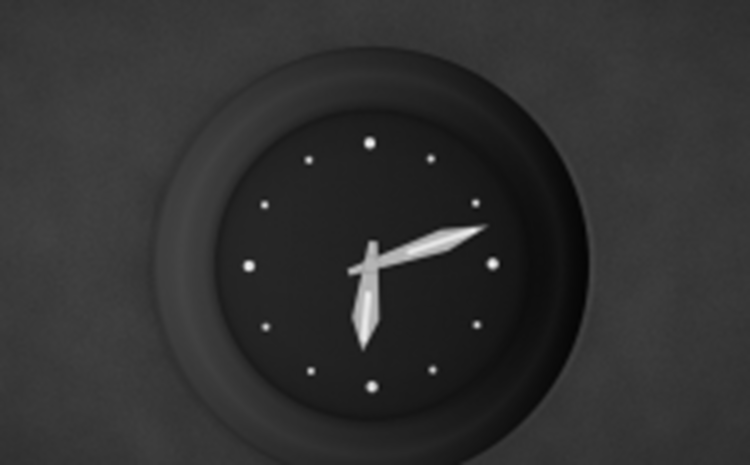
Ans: {"hour": 6, "minute": 12}
